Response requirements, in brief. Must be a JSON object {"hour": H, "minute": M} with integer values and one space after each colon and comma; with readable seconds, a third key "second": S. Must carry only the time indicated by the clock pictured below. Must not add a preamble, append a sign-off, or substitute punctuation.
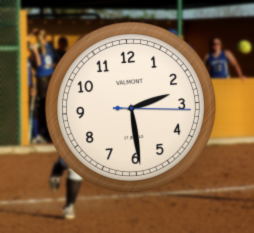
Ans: {"hour": 2, "minute": 29, "second": 16}
